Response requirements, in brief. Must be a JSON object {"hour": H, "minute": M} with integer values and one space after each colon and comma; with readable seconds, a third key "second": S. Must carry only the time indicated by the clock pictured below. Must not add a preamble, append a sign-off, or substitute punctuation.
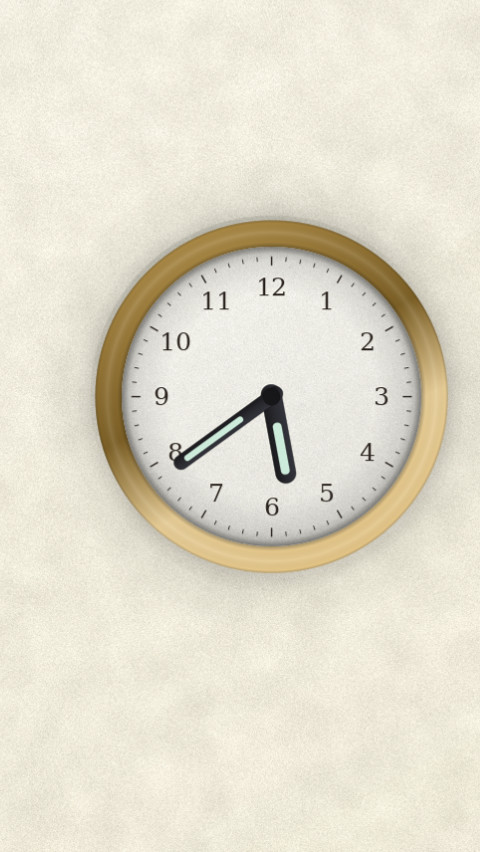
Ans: {"hour": 5, "minute": 39}
